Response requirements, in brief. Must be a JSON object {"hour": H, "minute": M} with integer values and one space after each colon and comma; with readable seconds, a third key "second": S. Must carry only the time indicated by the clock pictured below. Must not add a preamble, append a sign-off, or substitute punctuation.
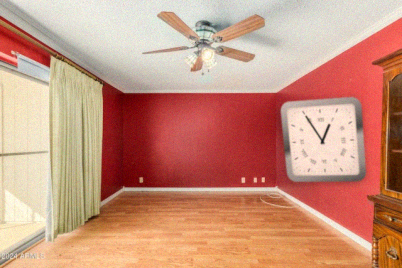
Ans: {"hour": 12, "minute": 55}
